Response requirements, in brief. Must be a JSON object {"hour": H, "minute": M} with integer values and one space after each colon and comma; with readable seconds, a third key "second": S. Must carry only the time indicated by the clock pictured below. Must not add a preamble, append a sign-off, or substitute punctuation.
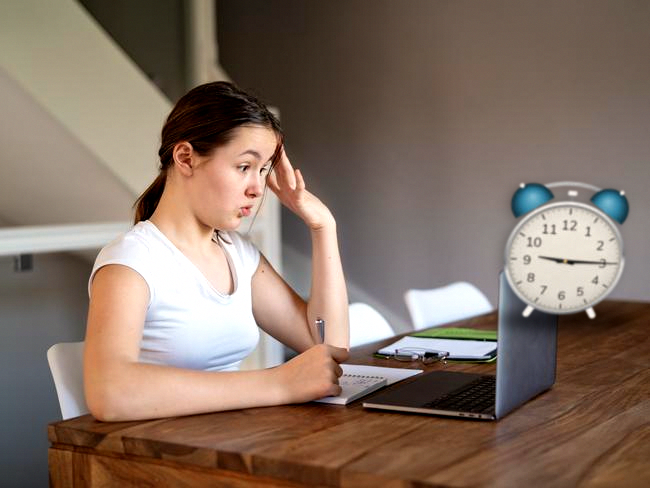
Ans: {"hour": 9, "minute": 15}
